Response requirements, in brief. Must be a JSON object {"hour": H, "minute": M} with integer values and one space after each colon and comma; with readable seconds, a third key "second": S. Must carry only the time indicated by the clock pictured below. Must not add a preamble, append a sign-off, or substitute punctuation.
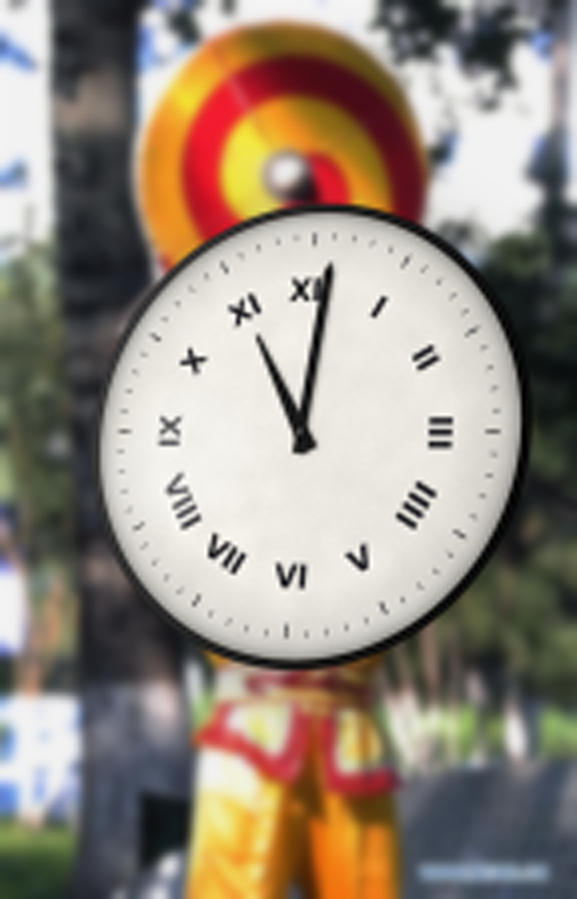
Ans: {"hour": 11, "minute": 1}
